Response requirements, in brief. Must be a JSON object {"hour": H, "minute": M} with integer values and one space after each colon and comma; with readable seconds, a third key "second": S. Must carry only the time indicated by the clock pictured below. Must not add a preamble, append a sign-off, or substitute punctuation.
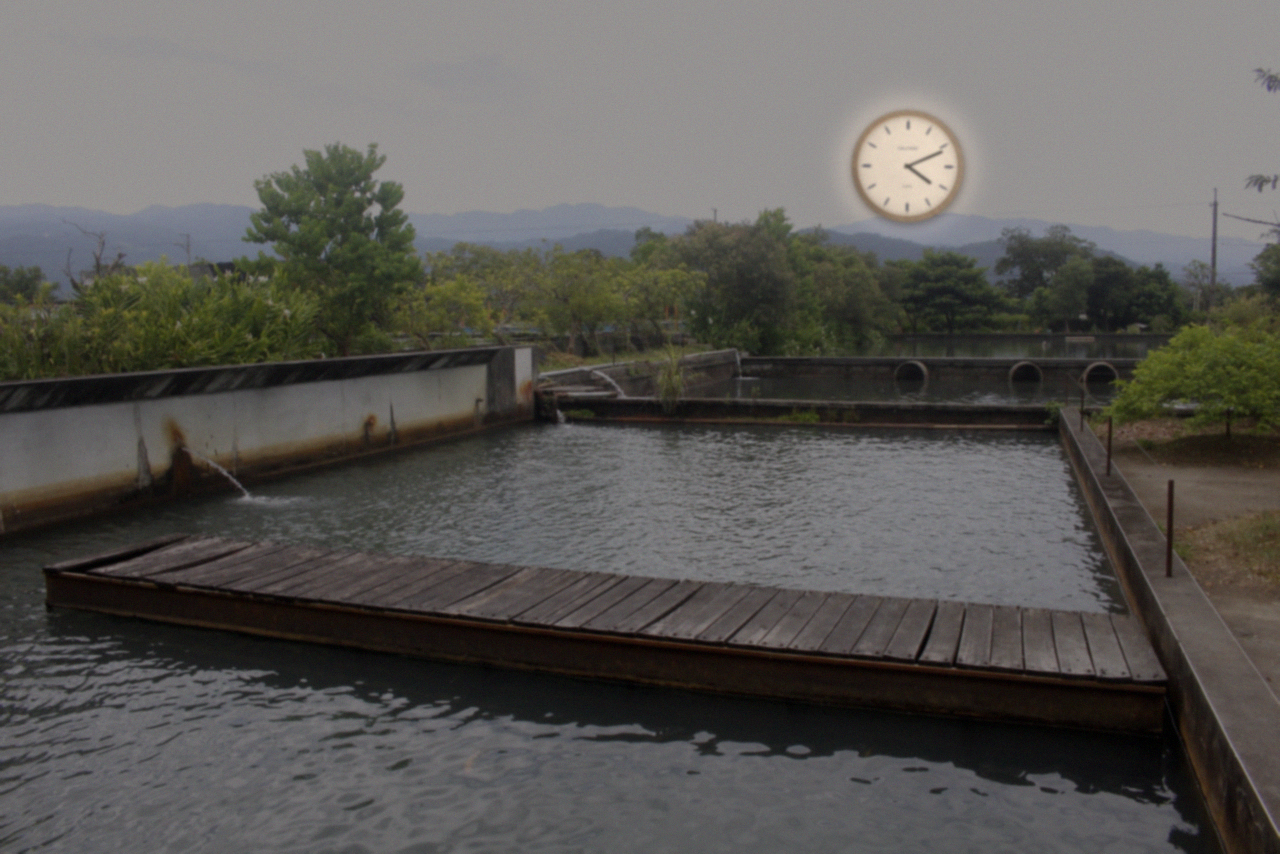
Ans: {"hour": 4, "minute": 11}
